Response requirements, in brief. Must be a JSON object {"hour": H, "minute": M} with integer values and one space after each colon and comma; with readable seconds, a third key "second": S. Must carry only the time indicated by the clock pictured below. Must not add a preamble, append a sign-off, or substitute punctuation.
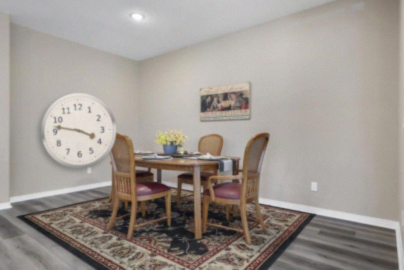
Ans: {"hour": 3, "minute": 47}
